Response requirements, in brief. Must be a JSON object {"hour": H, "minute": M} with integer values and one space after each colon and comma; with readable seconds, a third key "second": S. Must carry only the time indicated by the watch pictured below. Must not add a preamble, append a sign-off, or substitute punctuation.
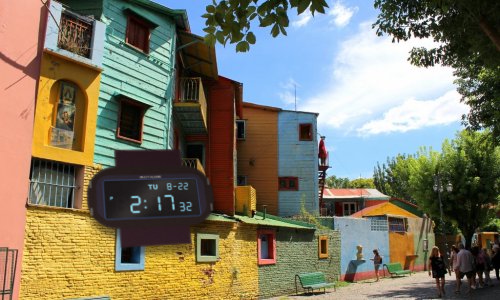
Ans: {"hour": 2, "minute": 17, "second": 32}
